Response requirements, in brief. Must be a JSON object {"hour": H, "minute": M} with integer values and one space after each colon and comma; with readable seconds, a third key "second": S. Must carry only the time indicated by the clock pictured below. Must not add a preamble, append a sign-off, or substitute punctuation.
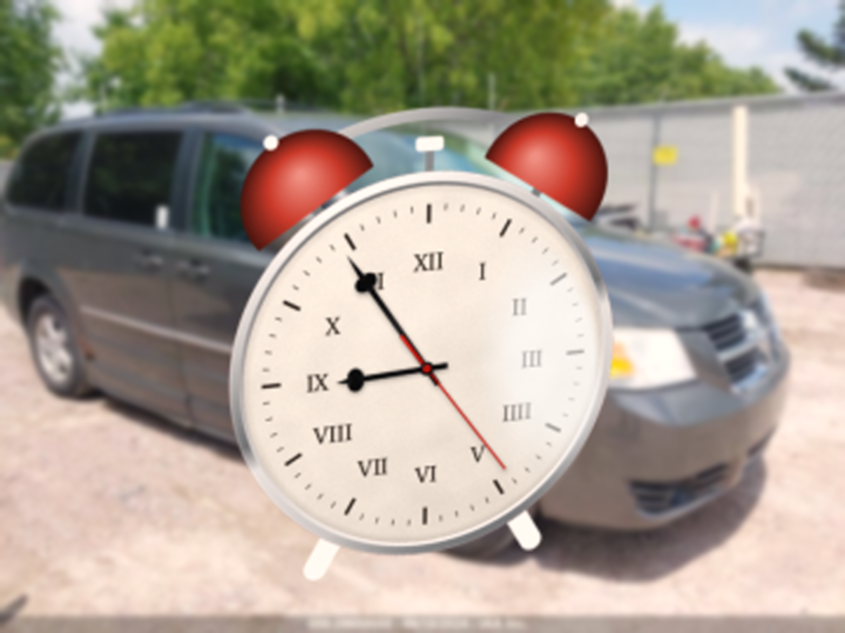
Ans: {"hour": 8, "minute": 54, "second": 24}
